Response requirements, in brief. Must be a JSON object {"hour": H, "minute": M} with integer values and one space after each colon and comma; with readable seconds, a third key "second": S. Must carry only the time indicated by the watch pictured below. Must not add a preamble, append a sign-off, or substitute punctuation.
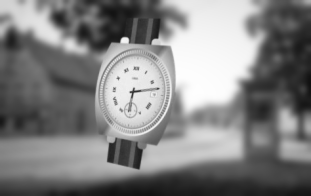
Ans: {"hour": 6, "minute": 13}
